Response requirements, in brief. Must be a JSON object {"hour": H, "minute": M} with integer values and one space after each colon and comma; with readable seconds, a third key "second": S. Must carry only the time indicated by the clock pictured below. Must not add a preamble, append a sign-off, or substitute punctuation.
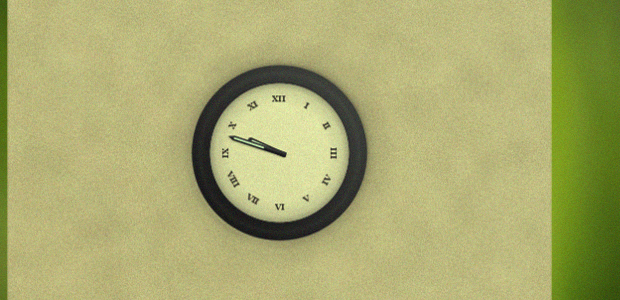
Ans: {"hour": 9, "minute": 48}
